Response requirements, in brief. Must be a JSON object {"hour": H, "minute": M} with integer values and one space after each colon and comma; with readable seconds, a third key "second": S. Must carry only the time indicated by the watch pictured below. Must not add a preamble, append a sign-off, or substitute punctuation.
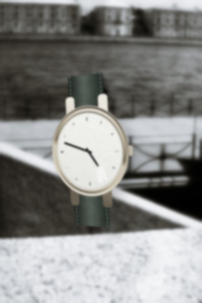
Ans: {"hour": 4, "minute": 48}
